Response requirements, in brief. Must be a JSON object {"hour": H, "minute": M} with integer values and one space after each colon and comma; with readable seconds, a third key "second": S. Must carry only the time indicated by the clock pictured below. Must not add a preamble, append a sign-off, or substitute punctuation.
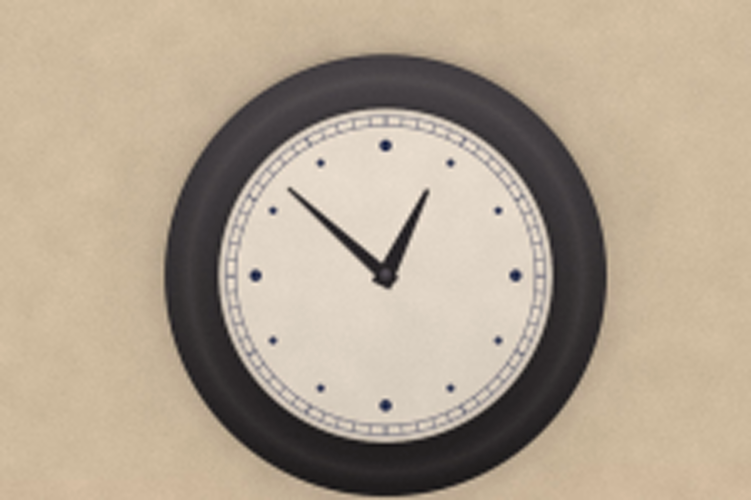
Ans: {"hour": 12, "minute": 52}
